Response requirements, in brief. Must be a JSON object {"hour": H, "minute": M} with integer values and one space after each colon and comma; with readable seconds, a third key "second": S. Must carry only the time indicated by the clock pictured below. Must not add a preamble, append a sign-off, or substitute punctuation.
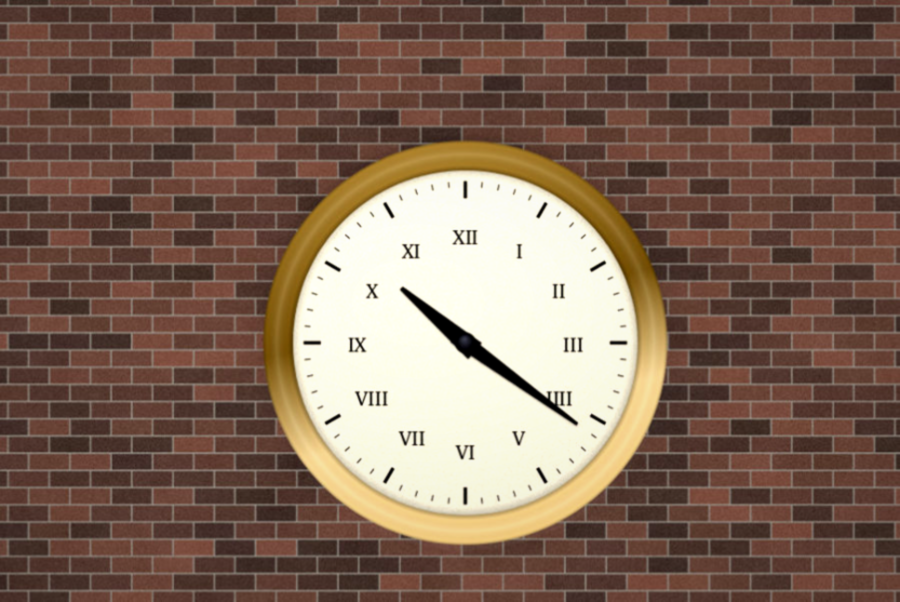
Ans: {"hour": 10, "minute": 21}
